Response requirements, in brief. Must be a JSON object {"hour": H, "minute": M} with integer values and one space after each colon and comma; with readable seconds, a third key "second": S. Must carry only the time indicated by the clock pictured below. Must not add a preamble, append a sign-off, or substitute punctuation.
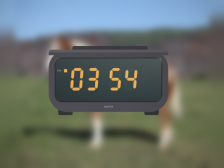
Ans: {"hour": 3, "minute": 54}
